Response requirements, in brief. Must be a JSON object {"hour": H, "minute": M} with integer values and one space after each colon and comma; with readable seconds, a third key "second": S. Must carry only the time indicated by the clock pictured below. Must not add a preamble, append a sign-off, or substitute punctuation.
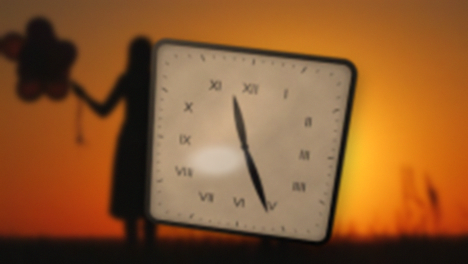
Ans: {"hour": 11, "minute": 26}
